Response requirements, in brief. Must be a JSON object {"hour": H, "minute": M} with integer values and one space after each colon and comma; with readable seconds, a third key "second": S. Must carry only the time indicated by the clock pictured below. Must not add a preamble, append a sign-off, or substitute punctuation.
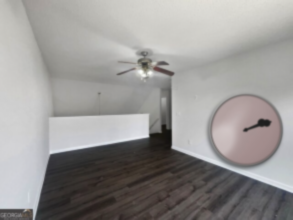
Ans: {"hour": 2, "minute": 12}
